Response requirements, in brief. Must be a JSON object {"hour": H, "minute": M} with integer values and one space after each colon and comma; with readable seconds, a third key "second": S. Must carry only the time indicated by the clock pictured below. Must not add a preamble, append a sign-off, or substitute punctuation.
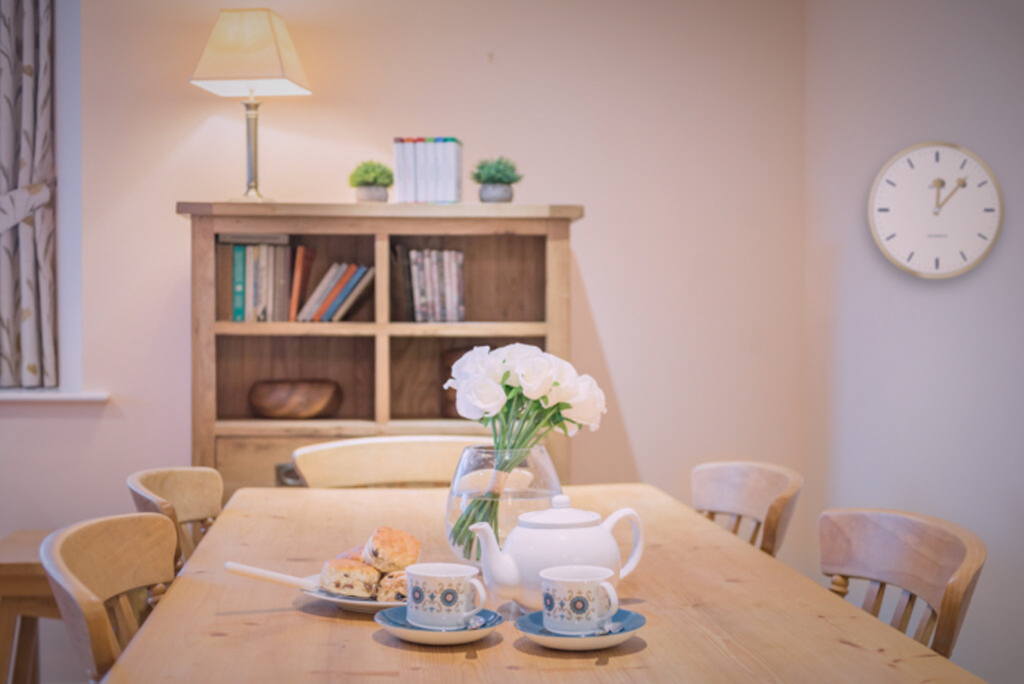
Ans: {"hour": 12, "minute": 7}
